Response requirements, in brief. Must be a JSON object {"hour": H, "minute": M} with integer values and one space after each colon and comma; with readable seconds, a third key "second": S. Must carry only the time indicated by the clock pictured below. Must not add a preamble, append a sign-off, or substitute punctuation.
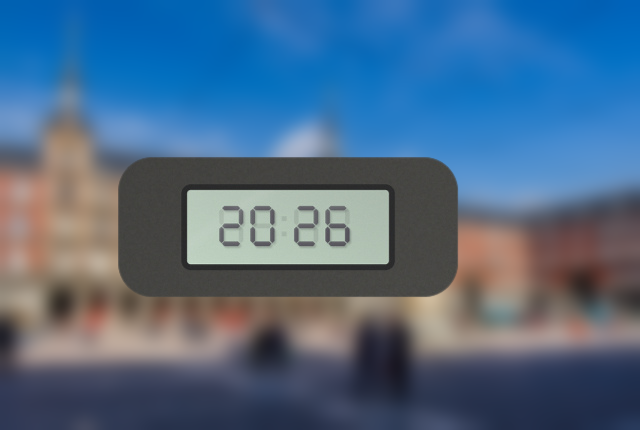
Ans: {"hour": 20, "minute": 26}
